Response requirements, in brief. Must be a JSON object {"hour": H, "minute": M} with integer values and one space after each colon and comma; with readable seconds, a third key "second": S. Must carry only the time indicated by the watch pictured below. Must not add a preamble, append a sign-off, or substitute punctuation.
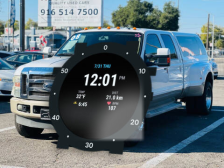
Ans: {"hour": 12, "minute": 1}
